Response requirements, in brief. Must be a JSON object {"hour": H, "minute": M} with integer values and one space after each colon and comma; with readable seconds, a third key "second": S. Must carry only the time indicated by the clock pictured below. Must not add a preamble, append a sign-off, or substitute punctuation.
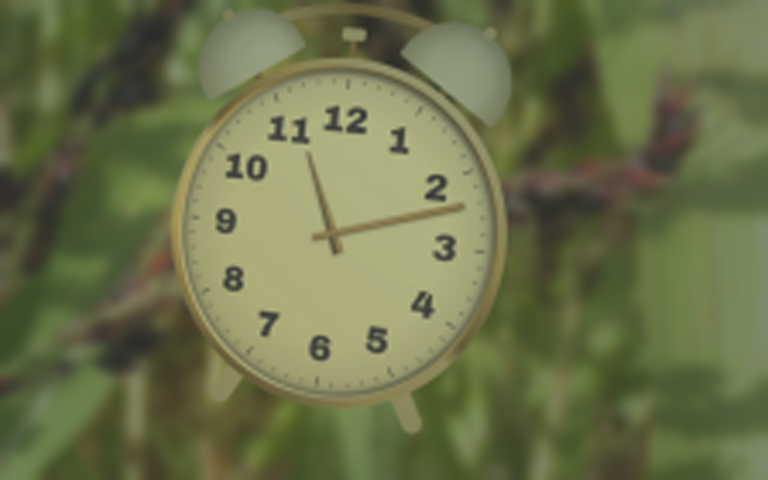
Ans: {"hour": 11, "minute": 12}
